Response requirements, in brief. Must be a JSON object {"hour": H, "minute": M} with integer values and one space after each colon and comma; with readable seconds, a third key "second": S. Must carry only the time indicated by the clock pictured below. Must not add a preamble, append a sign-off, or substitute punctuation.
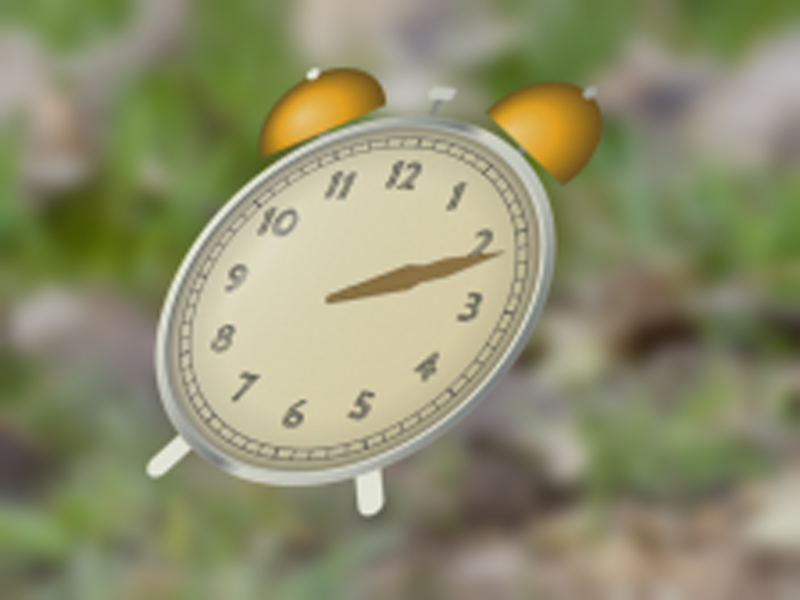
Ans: {"hour": 2, "minute": 11}
